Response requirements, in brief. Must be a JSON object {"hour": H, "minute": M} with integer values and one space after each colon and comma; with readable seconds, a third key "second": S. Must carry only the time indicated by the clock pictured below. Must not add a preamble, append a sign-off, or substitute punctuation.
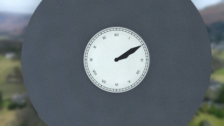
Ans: {"hour": 2, "minute": 10}
